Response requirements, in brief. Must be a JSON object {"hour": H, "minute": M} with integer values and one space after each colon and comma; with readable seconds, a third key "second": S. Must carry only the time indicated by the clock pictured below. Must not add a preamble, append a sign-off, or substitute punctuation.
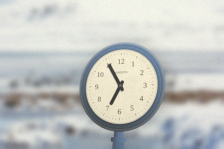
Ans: {"hour": 6, "minute": 55}
